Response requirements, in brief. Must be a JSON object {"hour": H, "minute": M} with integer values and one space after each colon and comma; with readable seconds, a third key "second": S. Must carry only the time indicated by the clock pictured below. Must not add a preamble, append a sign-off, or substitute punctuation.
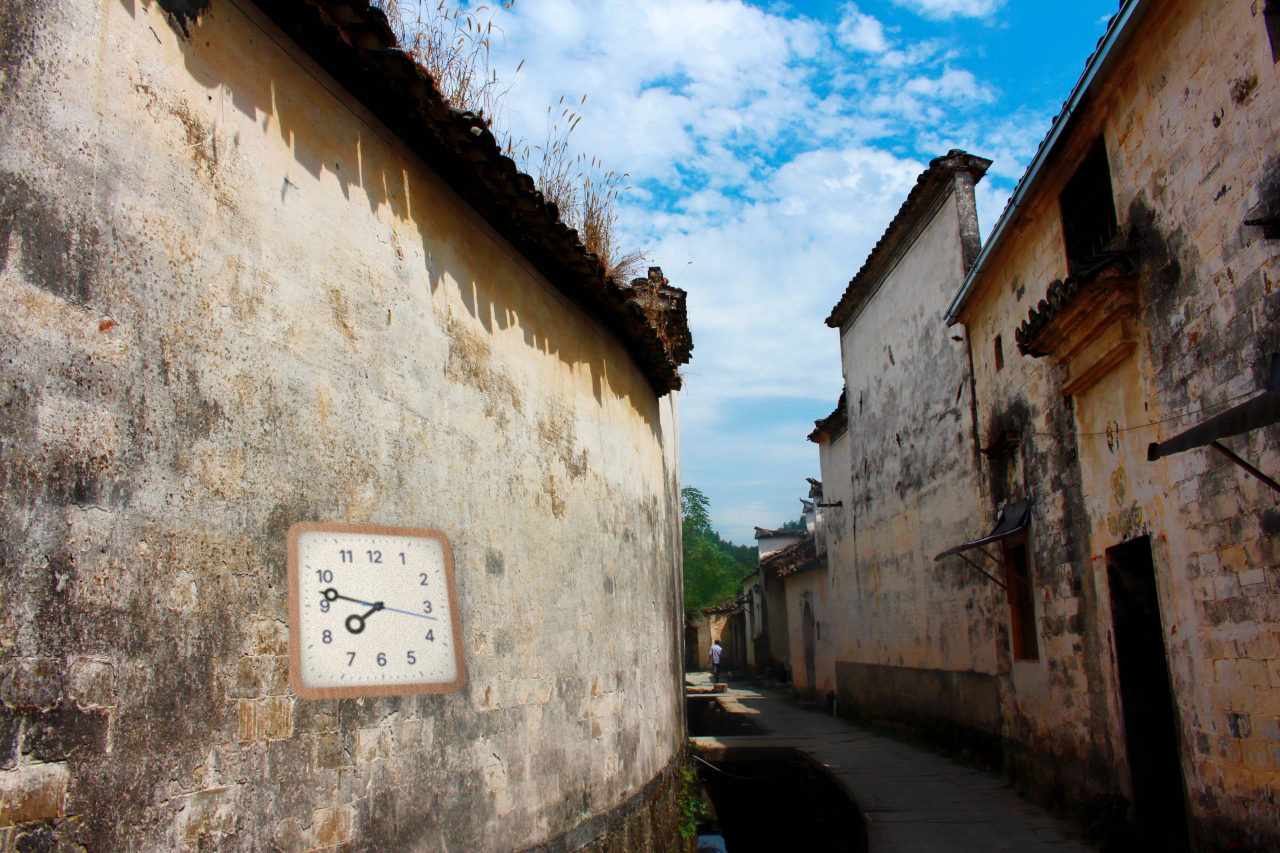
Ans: {"hour": 7, "minute": 47, "second": 17}
